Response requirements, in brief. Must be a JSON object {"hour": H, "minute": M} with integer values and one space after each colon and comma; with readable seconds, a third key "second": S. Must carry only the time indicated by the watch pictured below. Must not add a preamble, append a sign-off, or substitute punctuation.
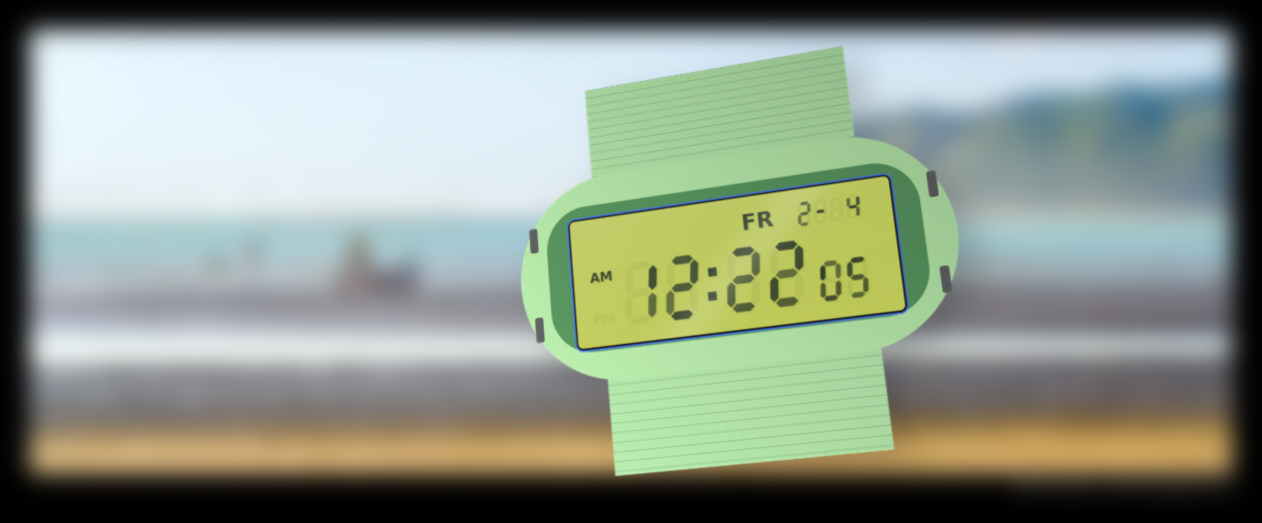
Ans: {"hour": 12, "minute": 22, "second": 5}
